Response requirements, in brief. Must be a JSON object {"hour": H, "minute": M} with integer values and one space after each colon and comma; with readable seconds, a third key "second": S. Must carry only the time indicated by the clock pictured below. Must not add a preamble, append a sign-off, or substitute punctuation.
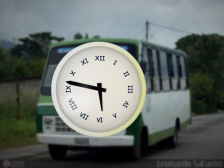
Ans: {"hour": 5, "minute": 47}
